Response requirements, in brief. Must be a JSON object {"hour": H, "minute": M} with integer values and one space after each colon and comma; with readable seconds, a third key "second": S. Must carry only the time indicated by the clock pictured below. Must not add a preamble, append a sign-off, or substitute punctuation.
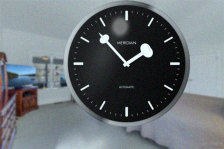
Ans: {"hour": 1, "minute": 53}
